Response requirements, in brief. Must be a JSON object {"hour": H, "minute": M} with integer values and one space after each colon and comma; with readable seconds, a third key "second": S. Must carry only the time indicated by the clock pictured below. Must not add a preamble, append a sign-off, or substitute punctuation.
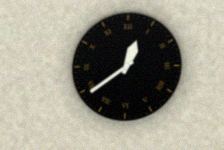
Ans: {"hour": 12, "minute": 39}
